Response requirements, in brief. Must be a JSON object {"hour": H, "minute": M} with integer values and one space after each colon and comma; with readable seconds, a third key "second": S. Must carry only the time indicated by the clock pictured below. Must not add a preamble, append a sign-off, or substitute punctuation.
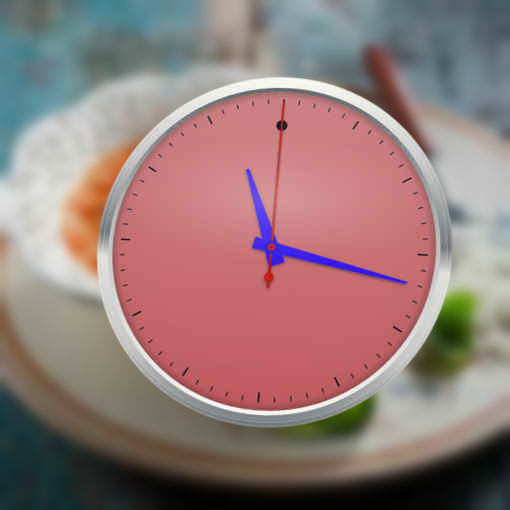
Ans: {"hour": 11, "minute": 17, "second": 0}
